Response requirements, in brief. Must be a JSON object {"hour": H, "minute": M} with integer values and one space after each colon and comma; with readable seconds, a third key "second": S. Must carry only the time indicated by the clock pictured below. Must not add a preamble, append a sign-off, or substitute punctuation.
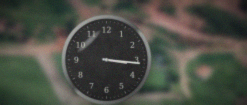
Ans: {"hour": 3, "minute": 16}
